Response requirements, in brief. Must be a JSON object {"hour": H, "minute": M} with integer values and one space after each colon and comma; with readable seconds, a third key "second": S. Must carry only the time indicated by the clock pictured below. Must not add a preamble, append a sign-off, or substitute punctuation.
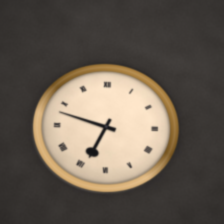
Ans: {"hour": 6, "minute": 48}
